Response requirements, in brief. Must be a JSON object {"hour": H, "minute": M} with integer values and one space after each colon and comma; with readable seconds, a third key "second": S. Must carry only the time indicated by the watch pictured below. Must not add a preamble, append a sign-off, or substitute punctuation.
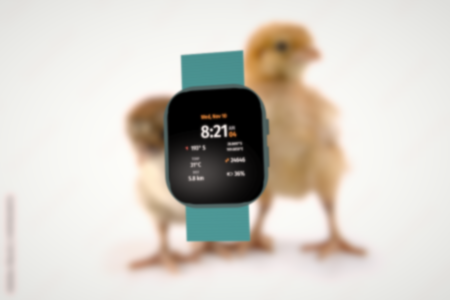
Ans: {"hour": 8, "minute": 21}
